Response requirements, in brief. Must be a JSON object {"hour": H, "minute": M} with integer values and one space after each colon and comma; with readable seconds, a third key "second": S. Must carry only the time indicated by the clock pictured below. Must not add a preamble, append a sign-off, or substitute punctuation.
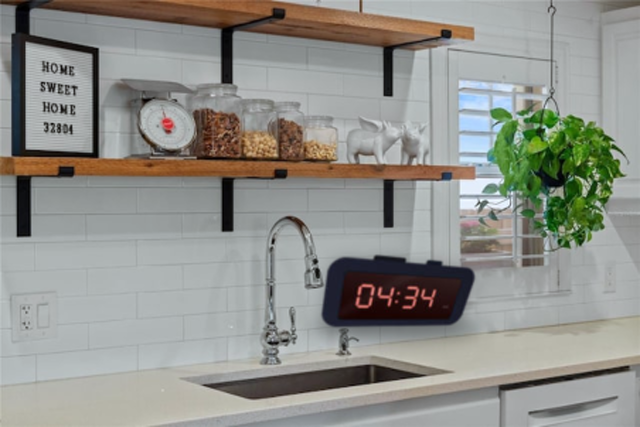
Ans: {"hour": 4, "minute": 34}
